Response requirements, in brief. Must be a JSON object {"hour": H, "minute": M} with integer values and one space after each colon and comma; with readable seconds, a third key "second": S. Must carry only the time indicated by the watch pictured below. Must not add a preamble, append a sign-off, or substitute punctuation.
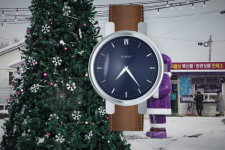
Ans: {"hour": 7, "minute": 24}
